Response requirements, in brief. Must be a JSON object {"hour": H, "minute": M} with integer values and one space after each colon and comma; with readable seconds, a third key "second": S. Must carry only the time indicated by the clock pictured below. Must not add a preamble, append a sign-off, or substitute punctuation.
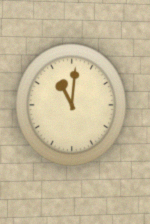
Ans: {"hour": 11, "minute": 1}
